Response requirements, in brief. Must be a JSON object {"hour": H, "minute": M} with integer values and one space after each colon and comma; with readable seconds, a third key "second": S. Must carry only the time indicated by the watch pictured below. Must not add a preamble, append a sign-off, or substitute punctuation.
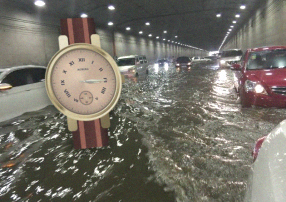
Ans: {"hour": 3, "minute": 15}
